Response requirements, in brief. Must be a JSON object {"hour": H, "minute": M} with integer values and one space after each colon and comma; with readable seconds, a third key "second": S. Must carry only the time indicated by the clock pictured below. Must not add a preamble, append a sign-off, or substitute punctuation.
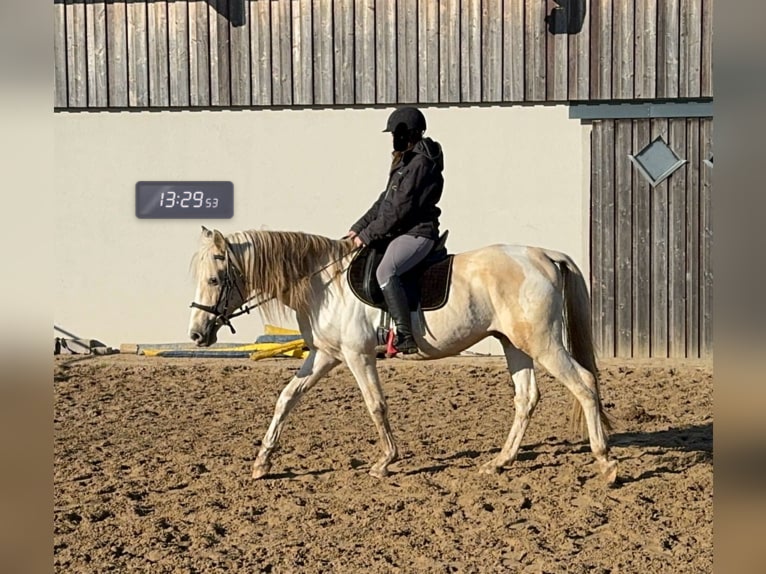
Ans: {"hour": 13, "minute": 29}
